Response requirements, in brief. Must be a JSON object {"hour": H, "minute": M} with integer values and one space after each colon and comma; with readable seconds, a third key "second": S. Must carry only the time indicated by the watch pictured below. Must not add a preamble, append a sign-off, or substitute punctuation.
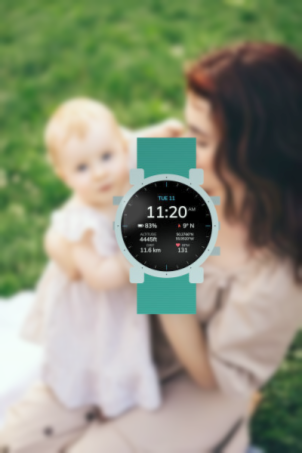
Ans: {"hour": 11, "minute": 20}
